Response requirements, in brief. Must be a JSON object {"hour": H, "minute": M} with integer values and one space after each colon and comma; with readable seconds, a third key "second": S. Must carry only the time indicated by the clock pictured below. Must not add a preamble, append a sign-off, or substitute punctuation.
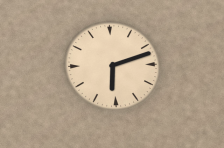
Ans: {"hour": 6, "minute": 12}
